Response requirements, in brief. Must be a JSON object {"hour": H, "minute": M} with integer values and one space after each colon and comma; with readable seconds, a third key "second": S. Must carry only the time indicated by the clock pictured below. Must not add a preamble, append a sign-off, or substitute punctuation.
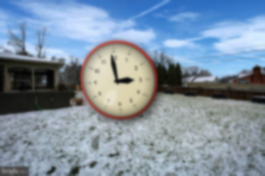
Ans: {"hour": 2, "minute": 59}
